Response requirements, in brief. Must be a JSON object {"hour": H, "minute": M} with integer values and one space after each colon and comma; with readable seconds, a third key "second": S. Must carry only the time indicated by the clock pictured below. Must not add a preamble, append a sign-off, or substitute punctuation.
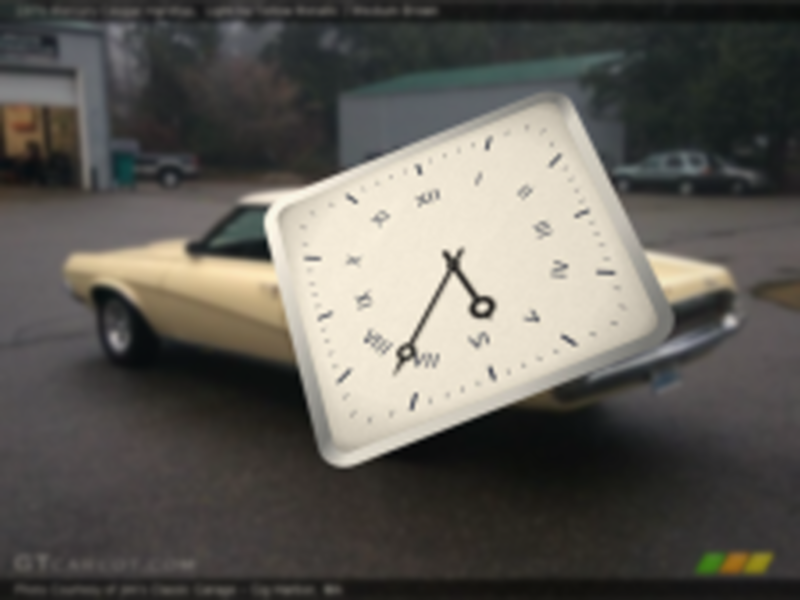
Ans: {"hour": 5, "minute": 37}
